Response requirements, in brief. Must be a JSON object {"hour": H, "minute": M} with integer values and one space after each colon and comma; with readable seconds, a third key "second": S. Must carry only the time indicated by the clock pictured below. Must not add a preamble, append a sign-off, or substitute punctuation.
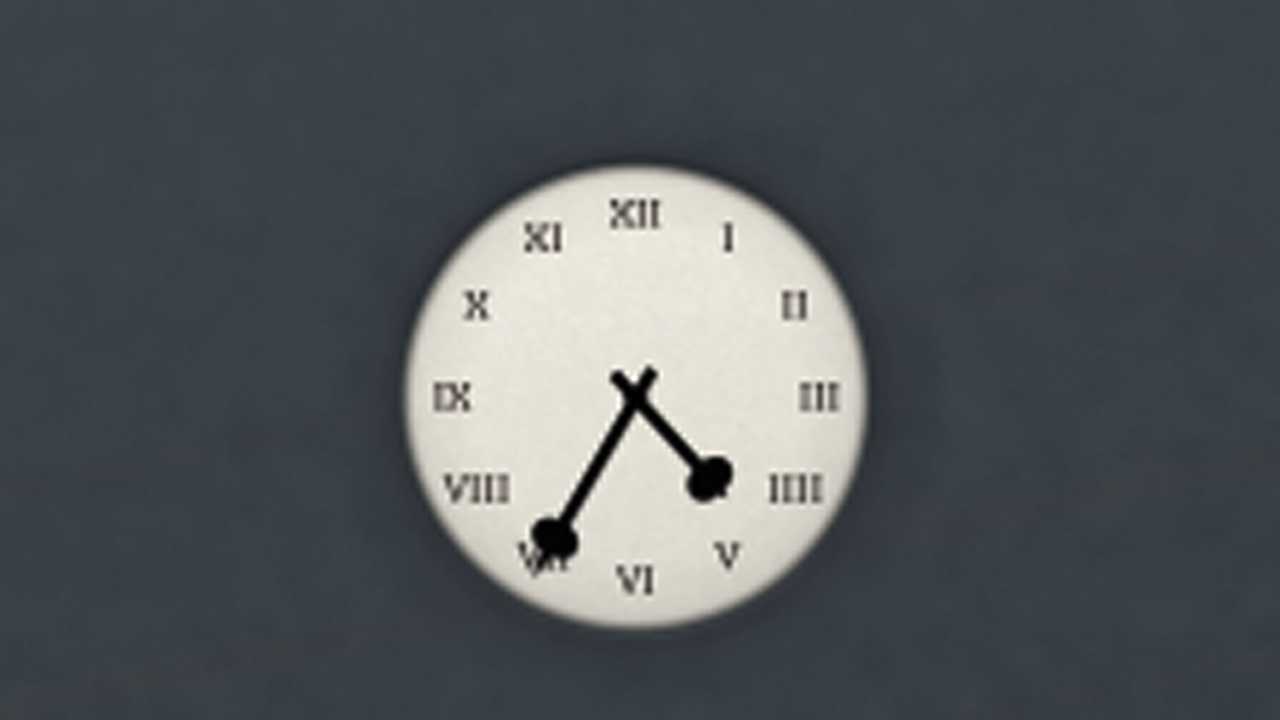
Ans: {"hour": 4, "minute": 35}
